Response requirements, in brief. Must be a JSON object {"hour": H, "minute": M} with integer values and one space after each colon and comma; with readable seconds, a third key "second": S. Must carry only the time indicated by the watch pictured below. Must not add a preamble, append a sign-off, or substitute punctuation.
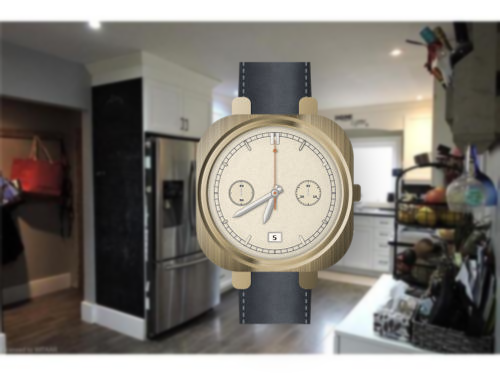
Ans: {"hour": 6, "minute": 40}
